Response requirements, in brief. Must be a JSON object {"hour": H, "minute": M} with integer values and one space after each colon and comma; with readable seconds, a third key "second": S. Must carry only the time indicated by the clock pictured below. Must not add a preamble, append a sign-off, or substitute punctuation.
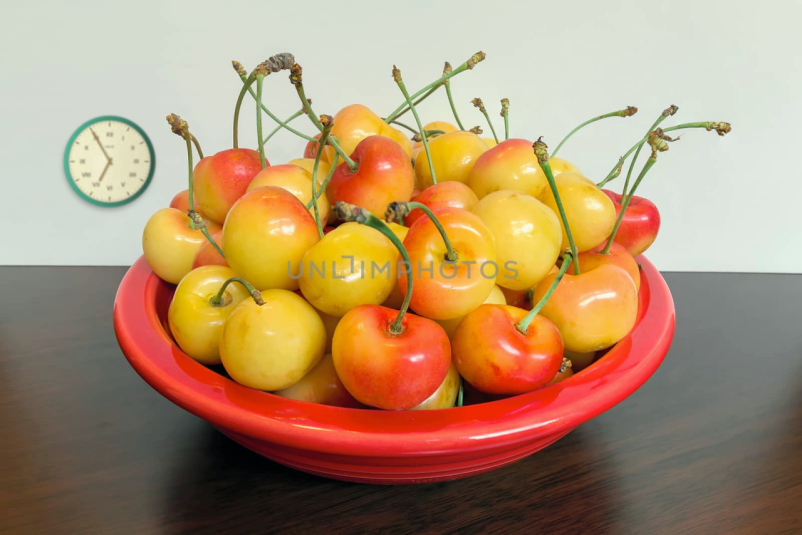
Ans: {"hour": 6, "minute": 55}
